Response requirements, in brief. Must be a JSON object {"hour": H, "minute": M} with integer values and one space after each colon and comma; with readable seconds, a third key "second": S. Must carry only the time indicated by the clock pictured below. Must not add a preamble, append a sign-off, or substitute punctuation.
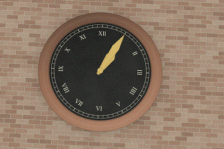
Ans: {"hour": 1, "minute": 5}
